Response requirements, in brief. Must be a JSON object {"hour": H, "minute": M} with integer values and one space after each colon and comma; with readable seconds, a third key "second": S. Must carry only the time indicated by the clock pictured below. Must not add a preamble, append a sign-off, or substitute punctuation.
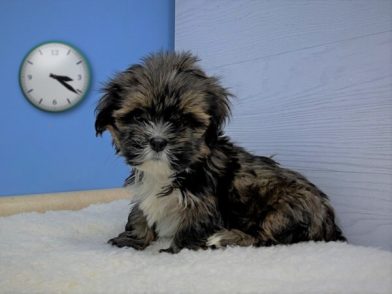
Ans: {"hour": 3, "minute": 21}
